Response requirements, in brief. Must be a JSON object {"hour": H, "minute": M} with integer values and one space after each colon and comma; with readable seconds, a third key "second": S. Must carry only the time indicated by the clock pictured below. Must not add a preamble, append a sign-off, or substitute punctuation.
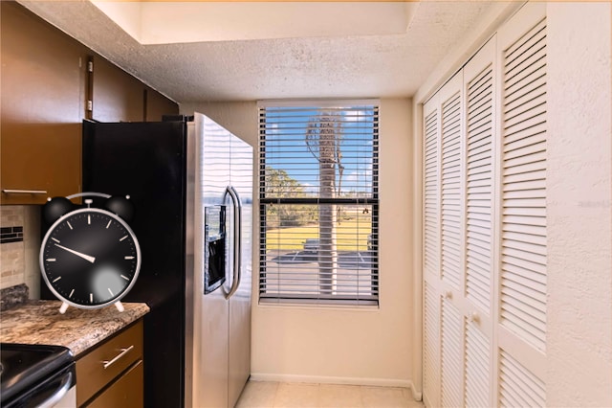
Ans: {"hour": 9, "minute": 49}
